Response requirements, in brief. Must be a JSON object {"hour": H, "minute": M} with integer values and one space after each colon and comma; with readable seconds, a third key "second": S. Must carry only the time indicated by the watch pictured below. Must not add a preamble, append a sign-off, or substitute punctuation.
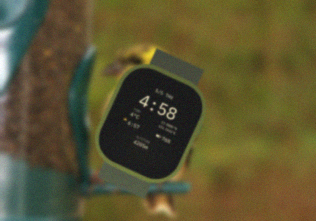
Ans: {"hour": 4, "minute": 58}
